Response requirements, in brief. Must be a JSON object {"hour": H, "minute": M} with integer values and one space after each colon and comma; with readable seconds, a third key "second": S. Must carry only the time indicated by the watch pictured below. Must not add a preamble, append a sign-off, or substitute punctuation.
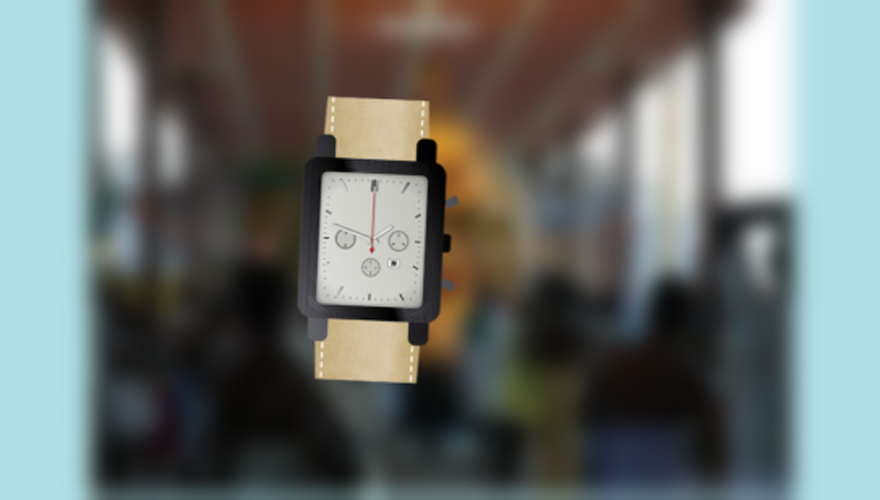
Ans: {"hour": 1, "minute": 48}
